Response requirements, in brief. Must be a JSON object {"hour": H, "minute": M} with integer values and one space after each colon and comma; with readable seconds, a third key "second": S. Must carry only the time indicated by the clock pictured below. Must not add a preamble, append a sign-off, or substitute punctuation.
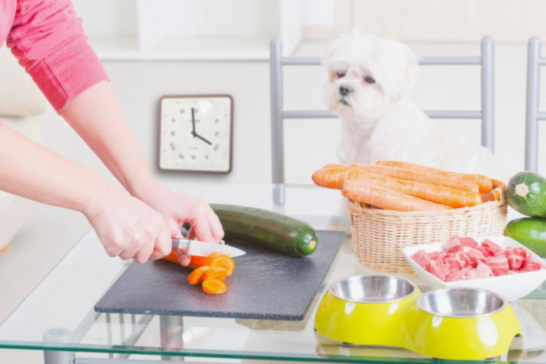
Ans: {"hour": 3, "minute": 59}
